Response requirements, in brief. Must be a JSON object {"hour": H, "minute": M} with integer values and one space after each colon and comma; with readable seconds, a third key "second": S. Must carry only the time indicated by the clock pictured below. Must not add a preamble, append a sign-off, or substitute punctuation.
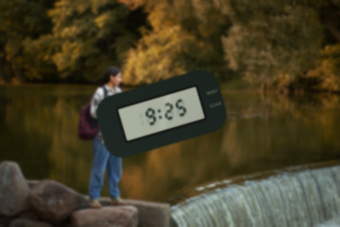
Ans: {"hour": 9, "minute": 25}
